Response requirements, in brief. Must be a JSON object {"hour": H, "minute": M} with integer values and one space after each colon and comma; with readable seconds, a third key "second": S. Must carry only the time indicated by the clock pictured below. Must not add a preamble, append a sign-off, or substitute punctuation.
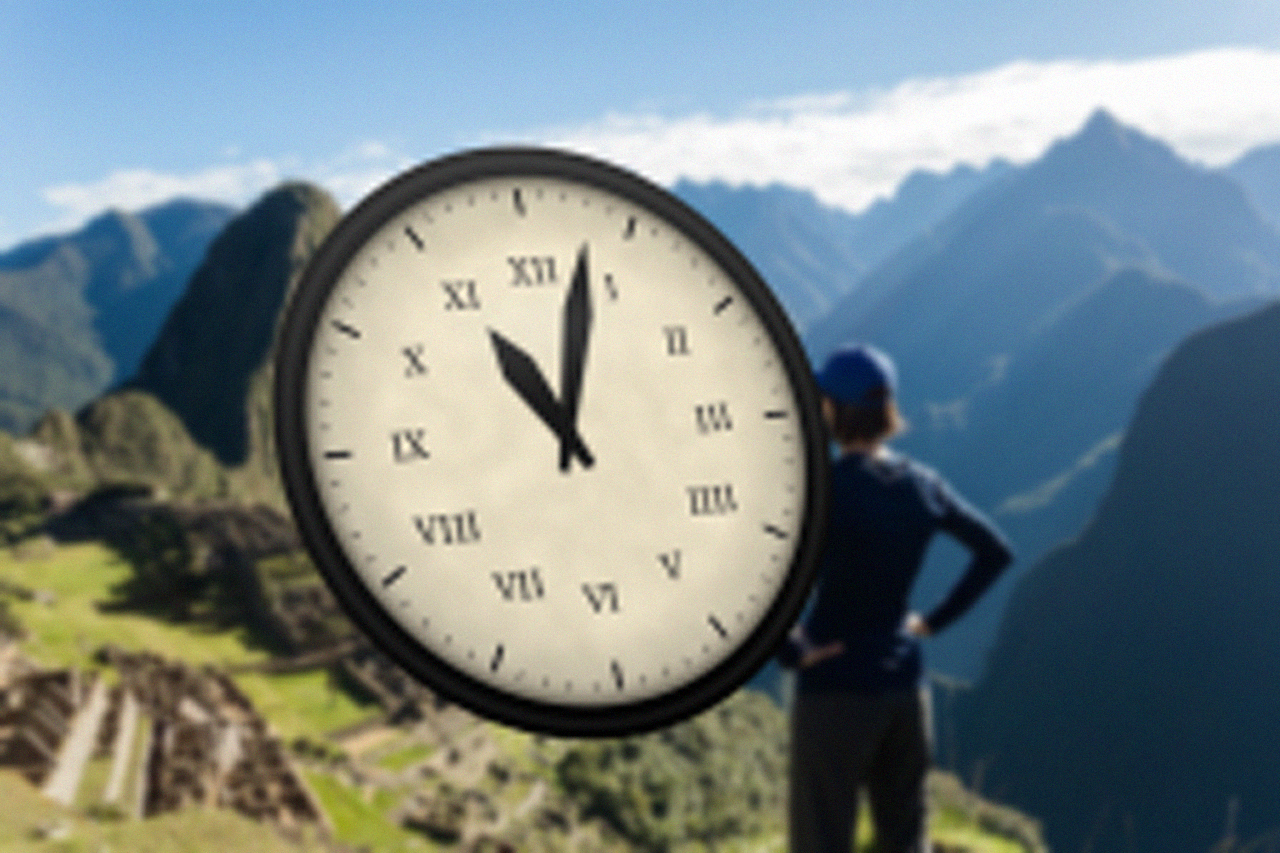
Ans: {"hour": 11, "minute": 3}
